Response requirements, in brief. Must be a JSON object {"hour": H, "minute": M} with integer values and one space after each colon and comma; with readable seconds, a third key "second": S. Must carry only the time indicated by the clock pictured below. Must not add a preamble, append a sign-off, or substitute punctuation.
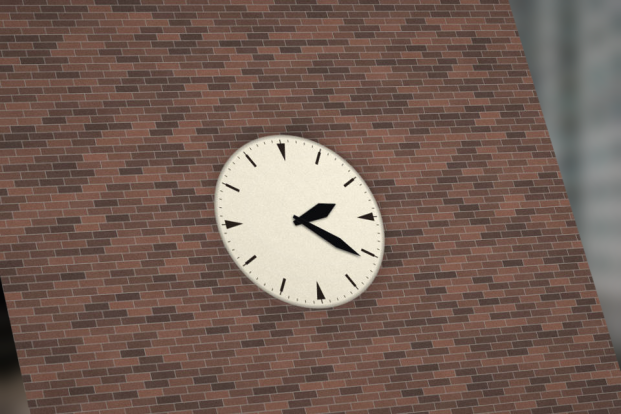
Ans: {"hour": 2, "minute": 21}
